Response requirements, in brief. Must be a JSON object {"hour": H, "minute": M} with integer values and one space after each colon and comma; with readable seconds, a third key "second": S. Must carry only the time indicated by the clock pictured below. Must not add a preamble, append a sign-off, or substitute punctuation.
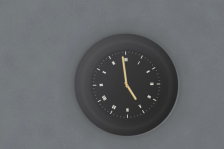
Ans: {"hour": 4, "minute": 59}
